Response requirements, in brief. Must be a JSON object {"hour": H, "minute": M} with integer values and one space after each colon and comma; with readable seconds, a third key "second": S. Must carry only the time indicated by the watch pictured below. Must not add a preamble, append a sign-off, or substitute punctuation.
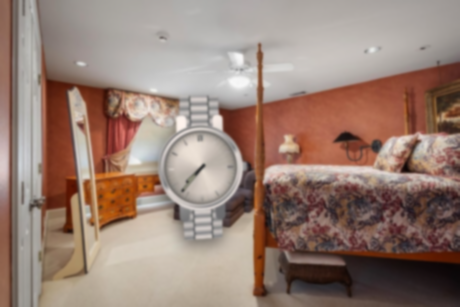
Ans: {"hour": 7, "minute": 37}
